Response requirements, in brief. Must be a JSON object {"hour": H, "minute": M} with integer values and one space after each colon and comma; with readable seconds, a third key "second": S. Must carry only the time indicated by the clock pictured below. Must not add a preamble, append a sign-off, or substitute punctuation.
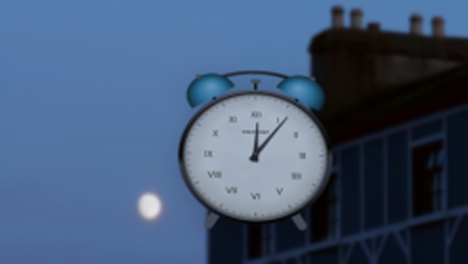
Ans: {"hour": 12, "minute": 6}
